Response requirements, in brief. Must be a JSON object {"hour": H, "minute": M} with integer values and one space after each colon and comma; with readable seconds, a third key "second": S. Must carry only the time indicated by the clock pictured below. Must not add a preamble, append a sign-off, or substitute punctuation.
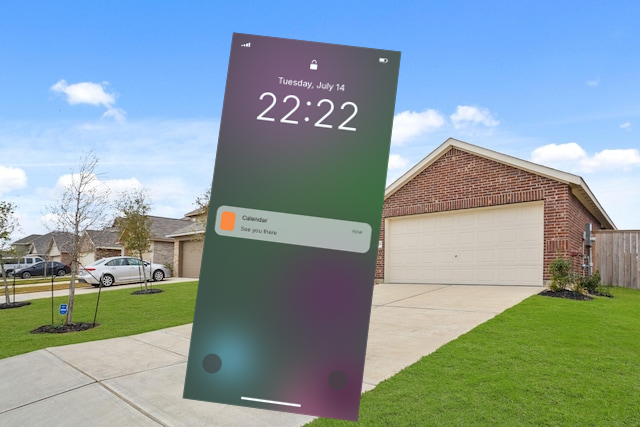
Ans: {"hour": 22, "minute": 22}
